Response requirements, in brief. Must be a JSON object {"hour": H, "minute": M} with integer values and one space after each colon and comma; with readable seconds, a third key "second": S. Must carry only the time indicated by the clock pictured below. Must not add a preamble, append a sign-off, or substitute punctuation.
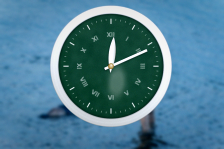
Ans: {"hour": 12, "minute": 11}
